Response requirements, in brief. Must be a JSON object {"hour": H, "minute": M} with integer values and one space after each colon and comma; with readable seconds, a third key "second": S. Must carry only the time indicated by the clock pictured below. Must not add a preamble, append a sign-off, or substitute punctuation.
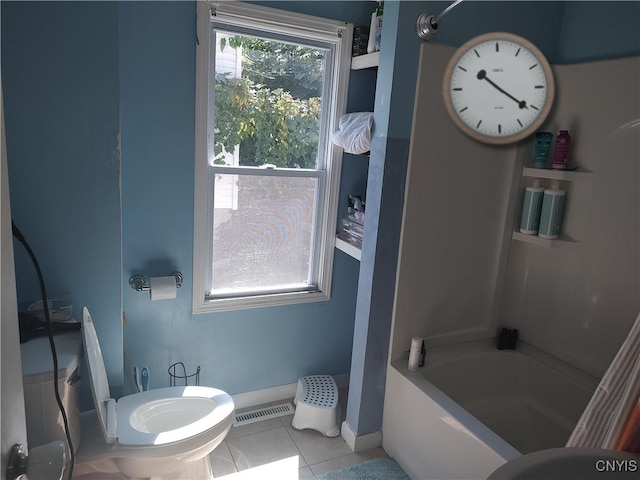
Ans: {"hour": 10, "minute": 21}
